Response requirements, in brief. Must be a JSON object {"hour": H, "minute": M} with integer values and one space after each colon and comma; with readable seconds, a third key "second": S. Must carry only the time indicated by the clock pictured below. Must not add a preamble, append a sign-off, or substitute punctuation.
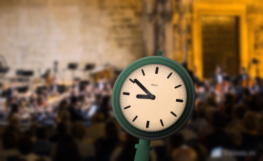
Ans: {"hour": 8, "minute": 51}
